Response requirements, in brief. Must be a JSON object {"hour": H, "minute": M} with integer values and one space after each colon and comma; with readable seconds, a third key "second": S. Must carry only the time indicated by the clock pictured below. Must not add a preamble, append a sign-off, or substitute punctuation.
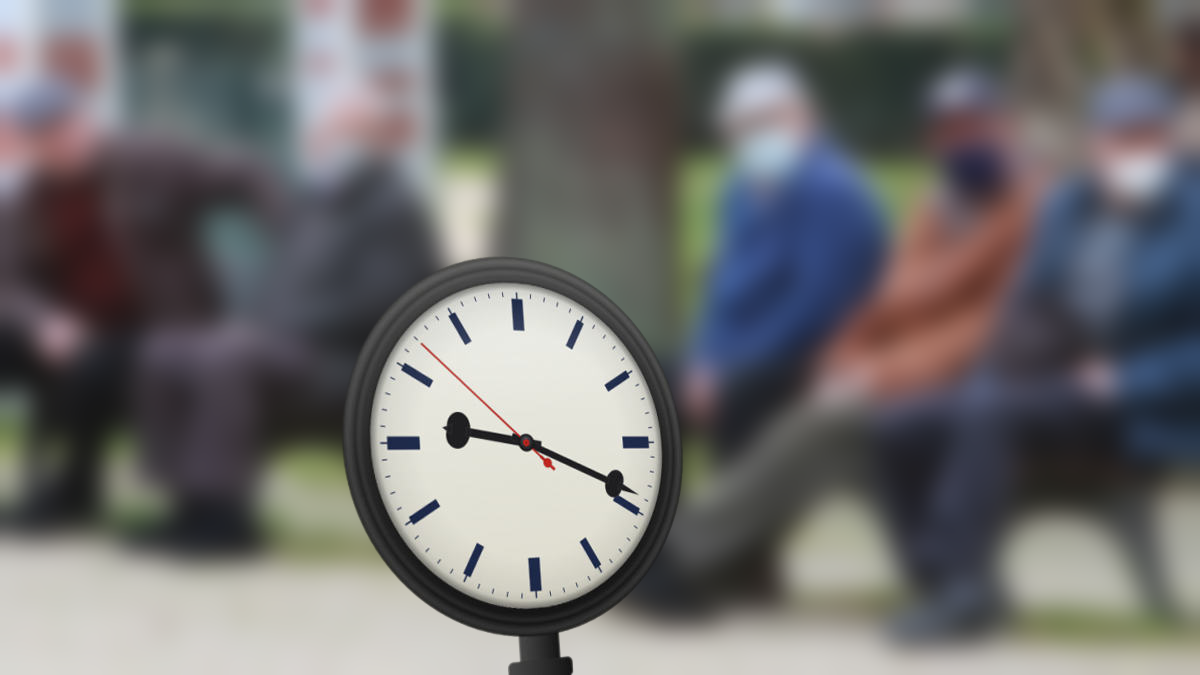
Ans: {"hour": 9, "minute": 18, "second": 52}
